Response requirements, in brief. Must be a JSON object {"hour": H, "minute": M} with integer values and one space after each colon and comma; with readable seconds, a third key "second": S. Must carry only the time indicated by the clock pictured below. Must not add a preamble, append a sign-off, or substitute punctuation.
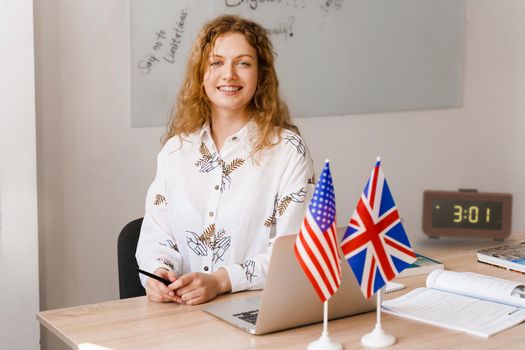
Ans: {"hour": 3, "minute": 1}
